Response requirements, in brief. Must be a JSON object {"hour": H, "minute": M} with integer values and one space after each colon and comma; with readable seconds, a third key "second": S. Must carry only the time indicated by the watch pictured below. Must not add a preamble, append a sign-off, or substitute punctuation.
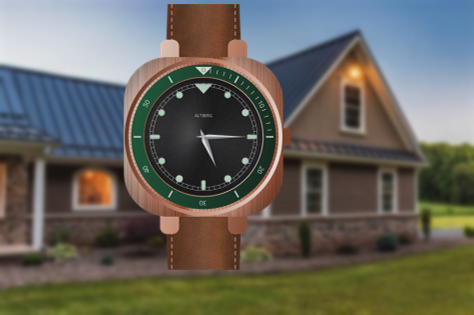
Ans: {"hour": 5, "minute": 15}
